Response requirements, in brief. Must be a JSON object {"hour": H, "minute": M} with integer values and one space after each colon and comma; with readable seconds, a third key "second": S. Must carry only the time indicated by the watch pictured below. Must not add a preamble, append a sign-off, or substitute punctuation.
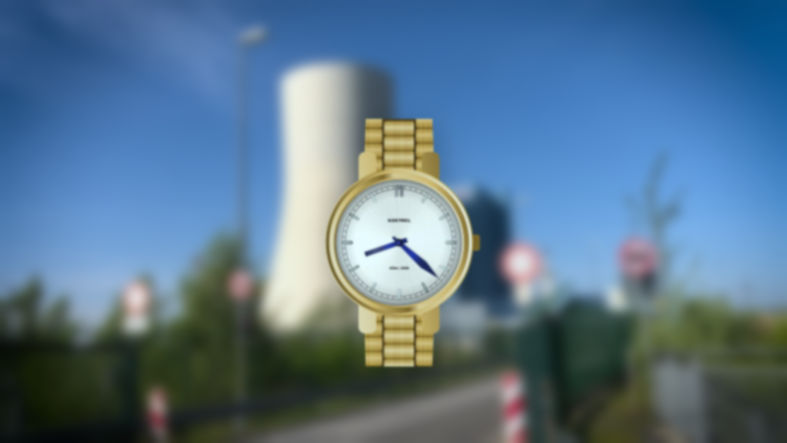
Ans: {"hour": 8, "minute": 22}
